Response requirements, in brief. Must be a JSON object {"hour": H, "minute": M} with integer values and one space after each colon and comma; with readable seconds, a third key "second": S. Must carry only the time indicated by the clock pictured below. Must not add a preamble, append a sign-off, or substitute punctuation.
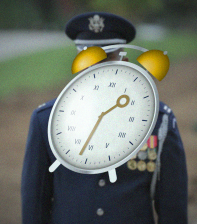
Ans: {"hour": 1, "minute": 32}
